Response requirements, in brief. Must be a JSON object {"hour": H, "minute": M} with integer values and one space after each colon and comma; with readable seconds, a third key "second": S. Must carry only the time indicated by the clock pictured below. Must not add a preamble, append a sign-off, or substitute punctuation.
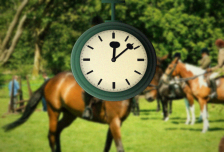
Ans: {"hour": 12, "minute": 8}
